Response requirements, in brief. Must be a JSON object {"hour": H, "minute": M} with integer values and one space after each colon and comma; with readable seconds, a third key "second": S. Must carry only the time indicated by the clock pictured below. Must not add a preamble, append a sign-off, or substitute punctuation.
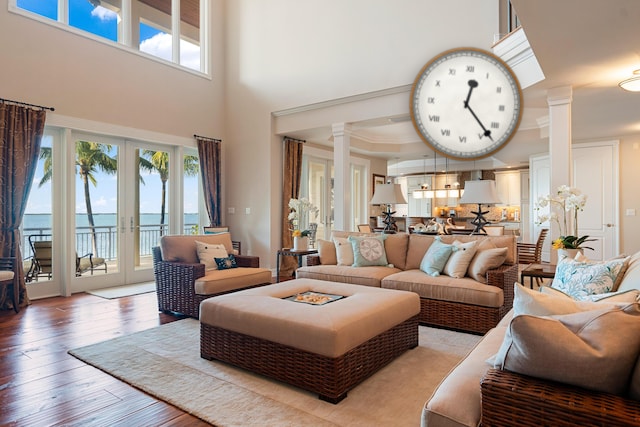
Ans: {"hour": 12, "minute": 23}
